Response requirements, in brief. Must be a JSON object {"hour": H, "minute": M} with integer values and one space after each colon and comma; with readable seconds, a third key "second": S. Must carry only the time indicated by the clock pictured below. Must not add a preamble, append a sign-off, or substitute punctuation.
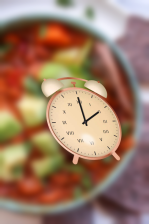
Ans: {"hour": 2, "minute": 0}
